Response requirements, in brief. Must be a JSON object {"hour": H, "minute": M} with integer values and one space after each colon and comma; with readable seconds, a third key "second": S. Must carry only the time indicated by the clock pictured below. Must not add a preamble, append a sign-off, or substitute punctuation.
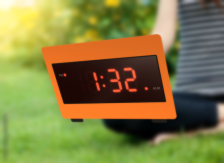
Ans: {"hour": 1, "minute": 32}
